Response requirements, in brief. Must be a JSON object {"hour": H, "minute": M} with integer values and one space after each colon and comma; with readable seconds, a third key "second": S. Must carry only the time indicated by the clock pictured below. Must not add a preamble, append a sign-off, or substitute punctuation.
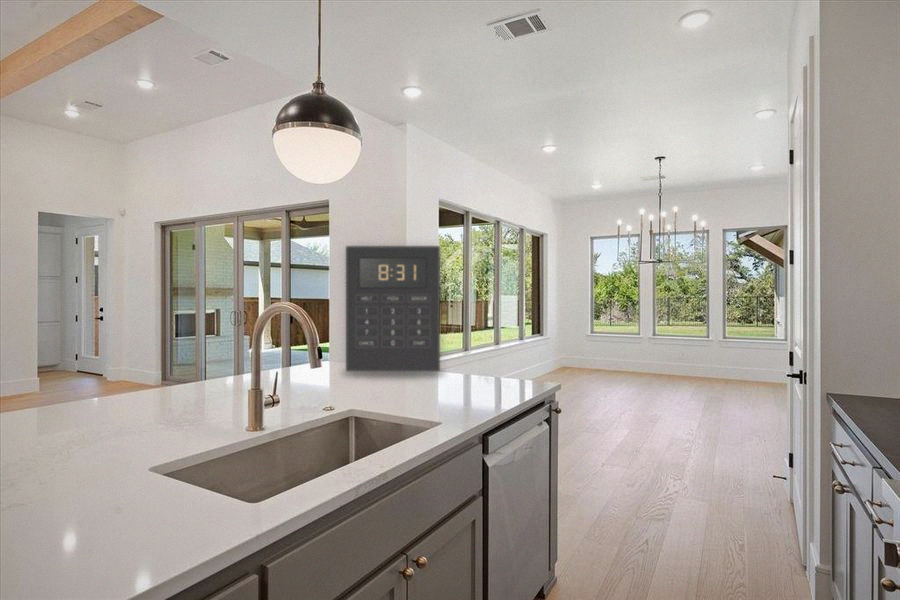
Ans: {"hour": 8, "minute": 31}
